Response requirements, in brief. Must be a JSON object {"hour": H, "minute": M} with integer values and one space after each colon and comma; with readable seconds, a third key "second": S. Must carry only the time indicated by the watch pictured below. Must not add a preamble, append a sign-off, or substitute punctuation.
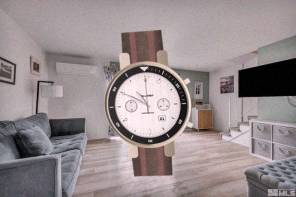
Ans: {"hour": 10, "minute": 50}
